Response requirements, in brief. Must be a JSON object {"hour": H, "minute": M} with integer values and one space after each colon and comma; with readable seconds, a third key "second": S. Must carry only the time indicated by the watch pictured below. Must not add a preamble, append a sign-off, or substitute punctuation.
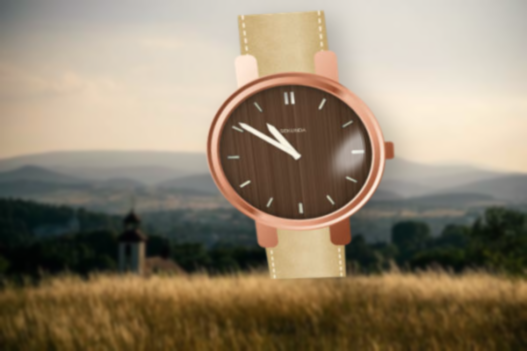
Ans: {"hour": 10, "minute": 51}
